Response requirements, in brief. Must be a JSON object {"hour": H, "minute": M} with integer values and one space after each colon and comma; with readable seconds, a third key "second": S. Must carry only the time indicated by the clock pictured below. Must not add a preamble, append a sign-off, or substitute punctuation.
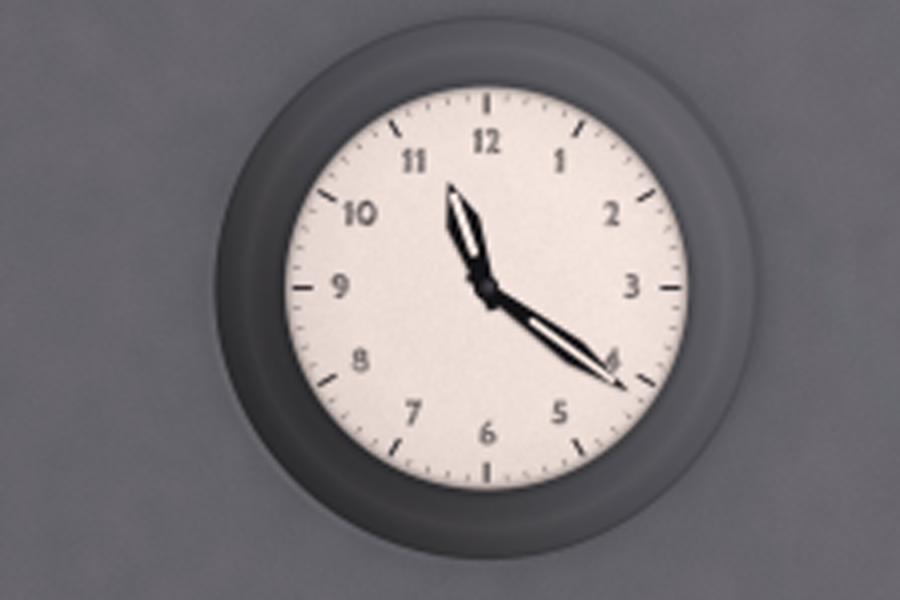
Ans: {"hour": 11, "minute": 21}
